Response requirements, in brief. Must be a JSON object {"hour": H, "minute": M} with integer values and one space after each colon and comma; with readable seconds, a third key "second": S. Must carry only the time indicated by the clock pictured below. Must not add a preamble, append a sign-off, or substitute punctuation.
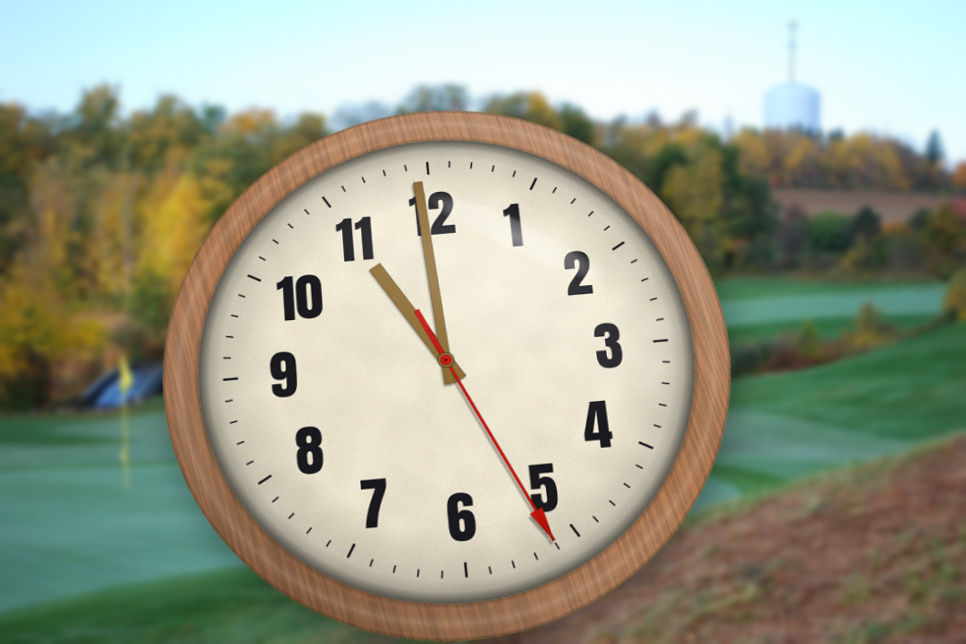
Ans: {"hour": 10, "minute": 59, "second": 26}
